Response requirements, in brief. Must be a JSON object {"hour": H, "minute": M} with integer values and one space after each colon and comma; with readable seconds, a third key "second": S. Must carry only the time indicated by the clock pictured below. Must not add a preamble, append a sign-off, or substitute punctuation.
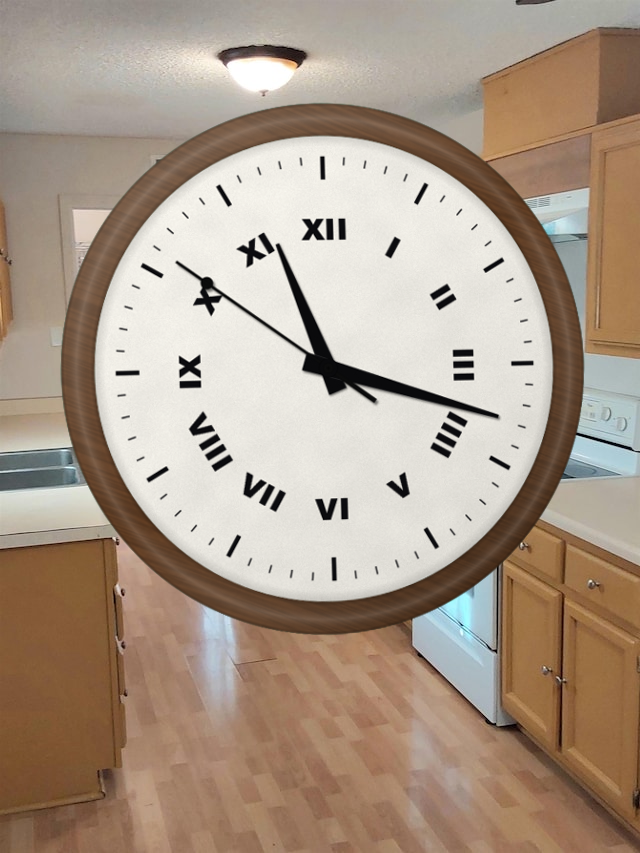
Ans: {"hour": 11, "minute": 17, "second": 51}
